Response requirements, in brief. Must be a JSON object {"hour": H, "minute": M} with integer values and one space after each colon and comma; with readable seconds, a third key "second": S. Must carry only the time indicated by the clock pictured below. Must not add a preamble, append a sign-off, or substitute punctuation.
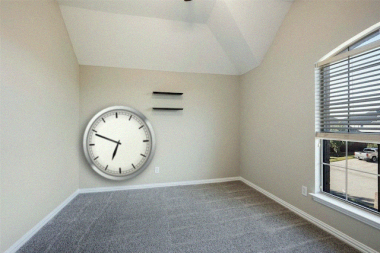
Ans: {"hour": 6, "minute": 49}
